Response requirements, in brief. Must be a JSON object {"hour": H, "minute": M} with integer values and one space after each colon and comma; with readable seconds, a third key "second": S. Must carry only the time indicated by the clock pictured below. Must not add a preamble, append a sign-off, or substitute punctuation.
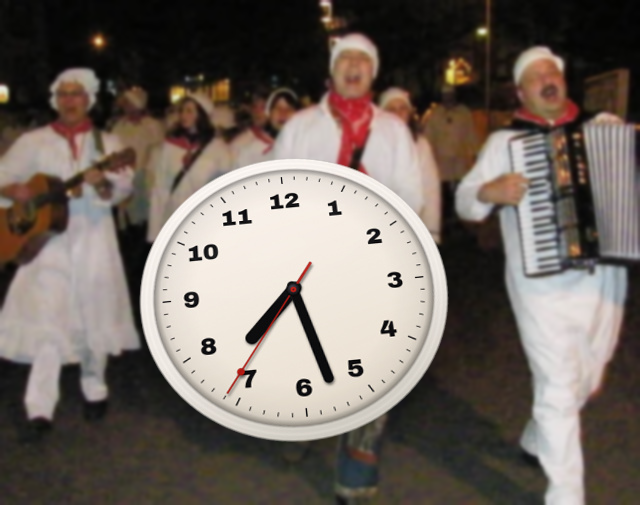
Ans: {"hour": 7, "minute": 27, "second": 36}
